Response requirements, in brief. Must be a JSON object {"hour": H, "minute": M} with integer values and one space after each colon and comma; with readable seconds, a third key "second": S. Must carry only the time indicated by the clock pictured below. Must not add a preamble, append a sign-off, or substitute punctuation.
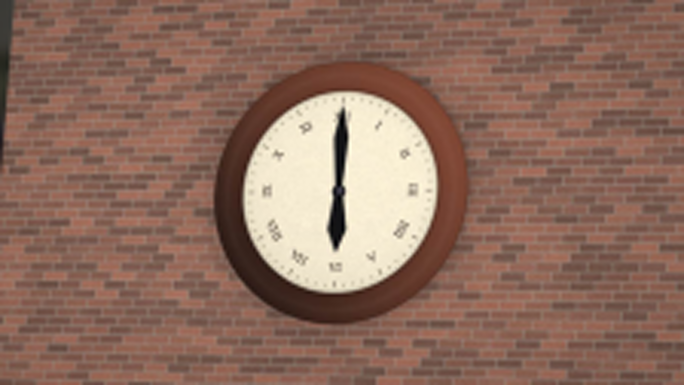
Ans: {"hour": 6, "minute": 0}
